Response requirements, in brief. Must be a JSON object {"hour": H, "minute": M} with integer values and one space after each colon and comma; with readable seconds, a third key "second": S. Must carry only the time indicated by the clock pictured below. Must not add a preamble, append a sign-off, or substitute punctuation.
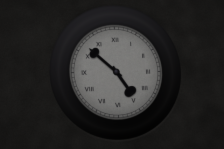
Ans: {"hour": 4, "minute": 52}
